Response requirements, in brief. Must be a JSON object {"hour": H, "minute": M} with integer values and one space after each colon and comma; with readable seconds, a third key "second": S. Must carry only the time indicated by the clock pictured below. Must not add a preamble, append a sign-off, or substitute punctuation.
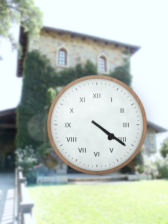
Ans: {"hour": 4, "minute": 21}
